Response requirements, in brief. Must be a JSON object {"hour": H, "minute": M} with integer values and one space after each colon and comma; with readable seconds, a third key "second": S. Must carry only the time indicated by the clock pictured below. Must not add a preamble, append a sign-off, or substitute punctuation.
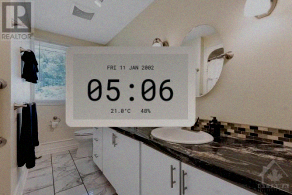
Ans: {"hour": 5, "minute": 6}
